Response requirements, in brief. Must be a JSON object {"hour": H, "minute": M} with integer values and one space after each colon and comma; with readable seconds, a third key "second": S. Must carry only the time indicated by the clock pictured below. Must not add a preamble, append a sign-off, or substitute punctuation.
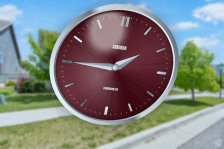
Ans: {"hour": 1, "minute": 45}
